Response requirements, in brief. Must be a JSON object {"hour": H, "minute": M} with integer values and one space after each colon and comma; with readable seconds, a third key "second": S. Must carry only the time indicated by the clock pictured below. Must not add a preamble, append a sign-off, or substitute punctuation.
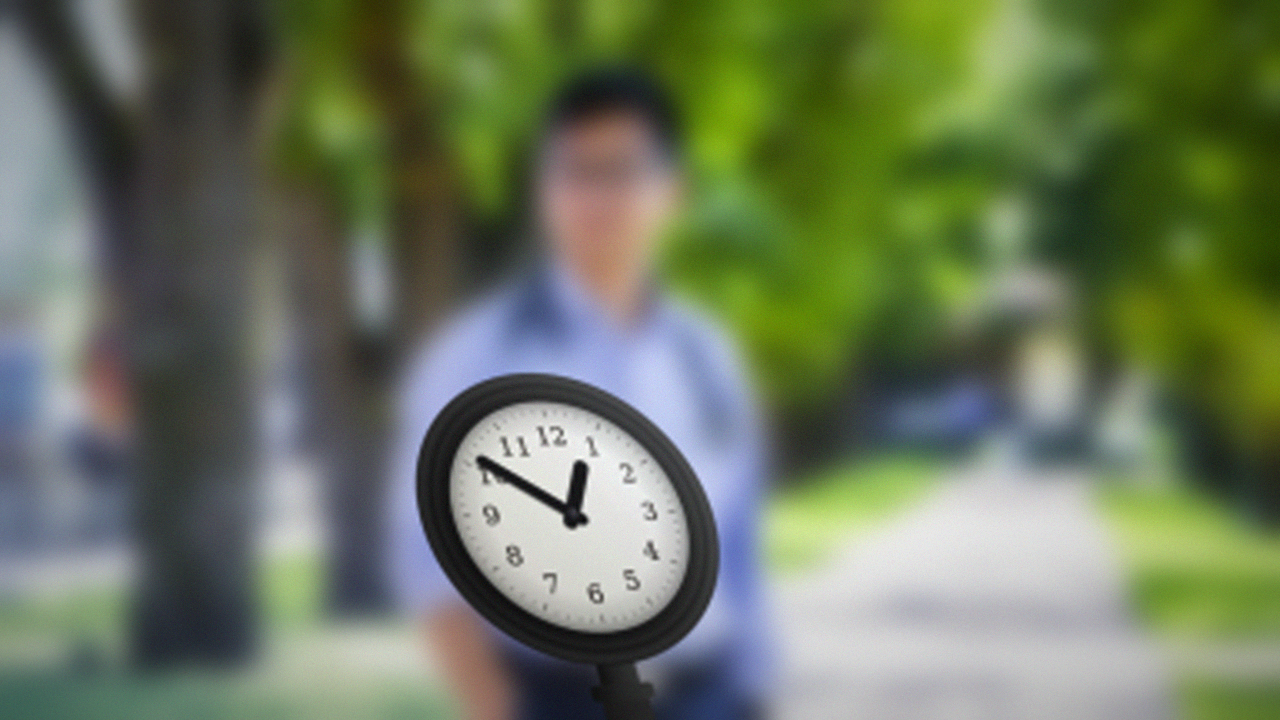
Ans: {"hour": 12, "minute": 51}
